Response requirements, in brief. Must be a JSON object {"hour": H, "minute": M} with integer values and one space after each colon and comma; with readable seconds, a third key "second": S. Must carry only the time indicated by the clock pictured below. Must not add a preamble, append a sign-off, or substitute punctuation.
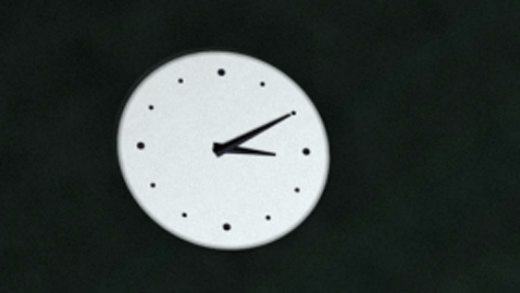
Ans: {"hour": 3, "minute": 10}
